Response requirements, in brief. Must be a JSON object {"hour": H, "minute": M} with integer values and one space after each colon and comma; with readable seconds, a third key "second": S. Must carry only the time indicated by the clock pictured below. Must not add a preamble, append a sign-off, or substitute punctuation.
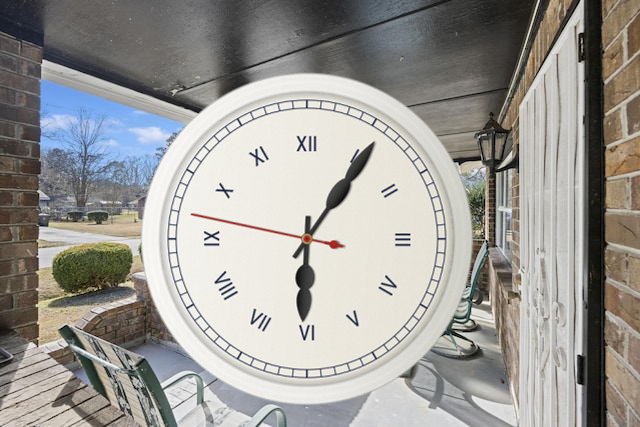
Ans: {"hour": 6, "minute": 5, "second": 47}
